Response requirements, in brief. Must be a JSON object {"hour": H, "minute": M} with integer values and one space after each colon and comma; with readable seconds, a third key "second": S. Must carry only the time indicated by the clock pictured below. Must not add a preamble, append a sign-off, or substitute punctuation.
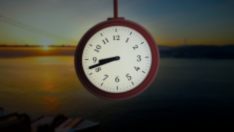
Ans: {"hour": 8, "minute": 42}
